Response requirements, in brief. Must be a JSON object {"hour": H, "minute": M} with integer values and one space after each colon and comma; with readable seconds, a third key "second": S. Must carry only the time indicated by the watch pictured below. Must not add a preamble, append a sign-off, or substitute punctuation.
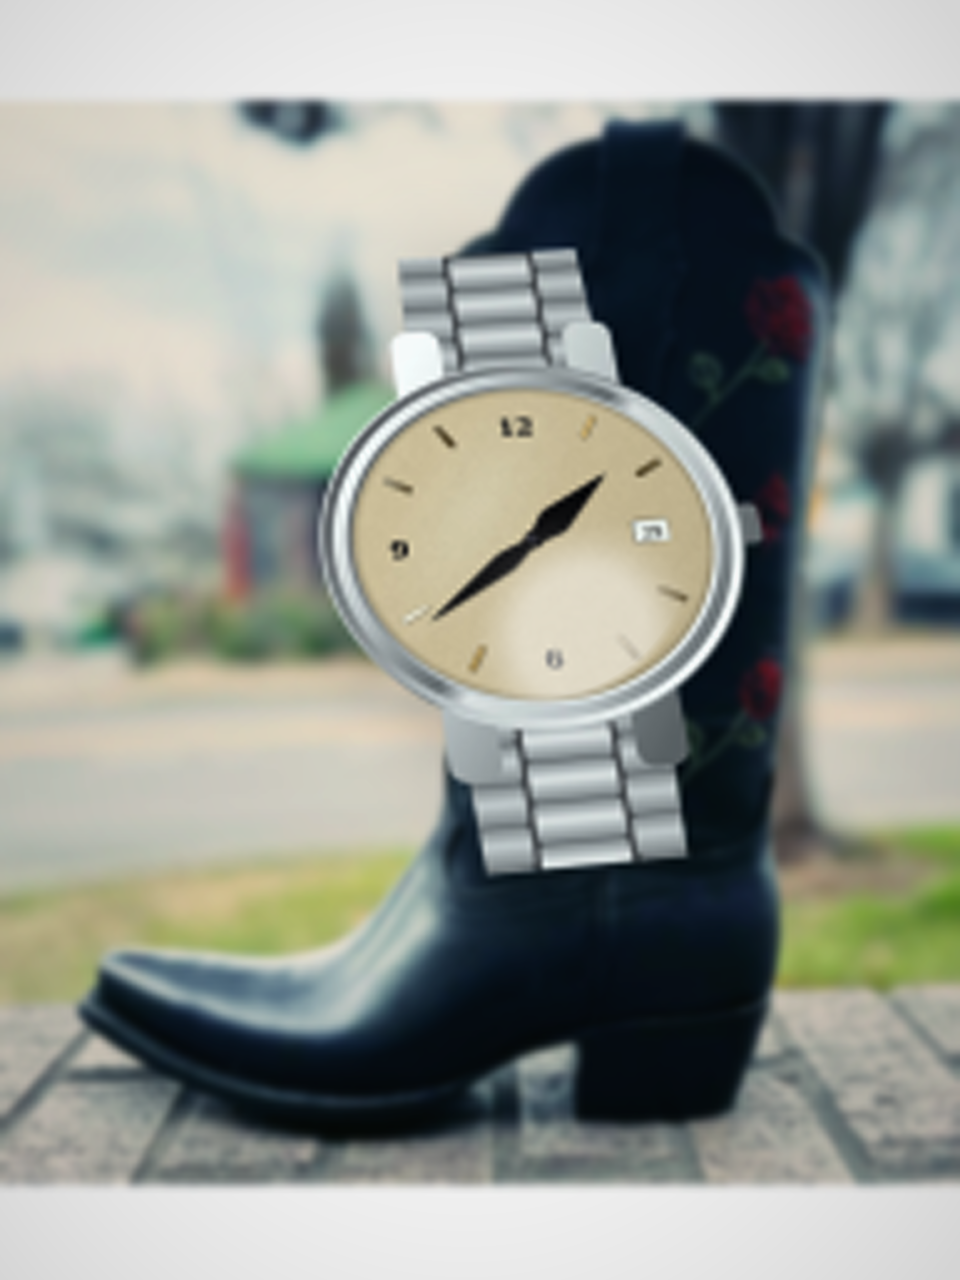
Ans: {"hour": 1, "minute": 39}
